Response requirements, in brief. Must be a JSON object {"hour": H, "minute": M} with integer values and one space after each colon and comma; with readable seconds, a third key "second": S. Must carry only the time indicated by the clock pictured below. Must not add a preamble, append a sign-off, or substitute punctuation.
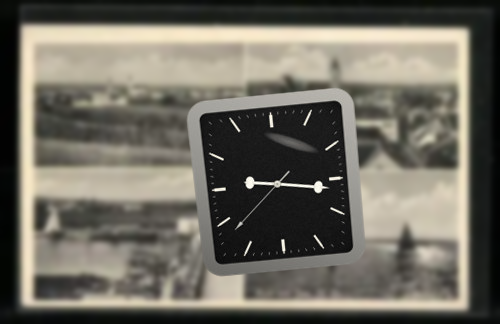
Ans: {"hour": 9, "minute": 16, "second": 38}
